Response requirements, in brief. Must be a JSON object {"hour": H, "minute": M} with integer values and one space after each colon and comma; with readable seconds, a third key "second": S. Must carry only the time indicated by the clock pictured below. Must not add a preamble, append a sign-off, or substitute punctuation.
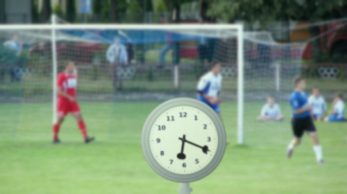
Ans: {"hour": 6, "minute": 19}
